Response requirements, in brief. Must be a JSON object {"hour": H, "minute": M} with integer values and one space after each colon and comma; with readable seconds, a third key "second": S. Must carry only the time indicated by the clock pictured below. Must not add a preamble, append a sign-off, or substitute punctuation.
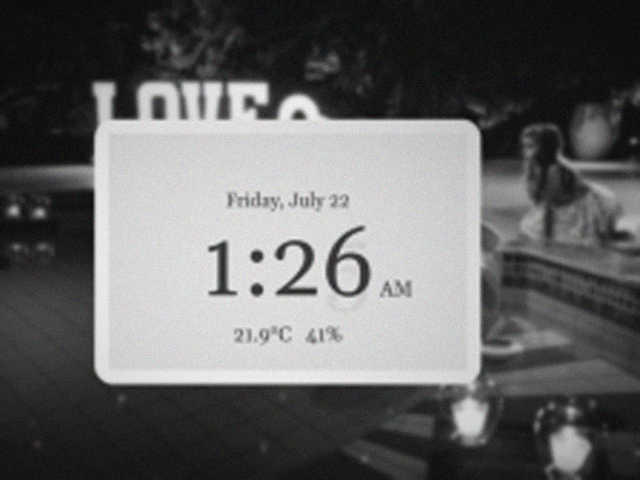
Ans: {"hour": 1, "minute": 26}
